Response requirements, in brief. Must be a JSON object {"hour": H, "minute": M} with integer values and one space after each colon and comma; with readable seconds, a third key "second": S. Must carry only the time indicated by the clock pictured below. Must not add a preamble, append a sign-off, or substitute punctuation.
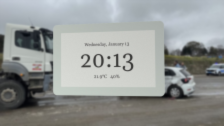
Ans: {"hour": 20, "minute": 13}
